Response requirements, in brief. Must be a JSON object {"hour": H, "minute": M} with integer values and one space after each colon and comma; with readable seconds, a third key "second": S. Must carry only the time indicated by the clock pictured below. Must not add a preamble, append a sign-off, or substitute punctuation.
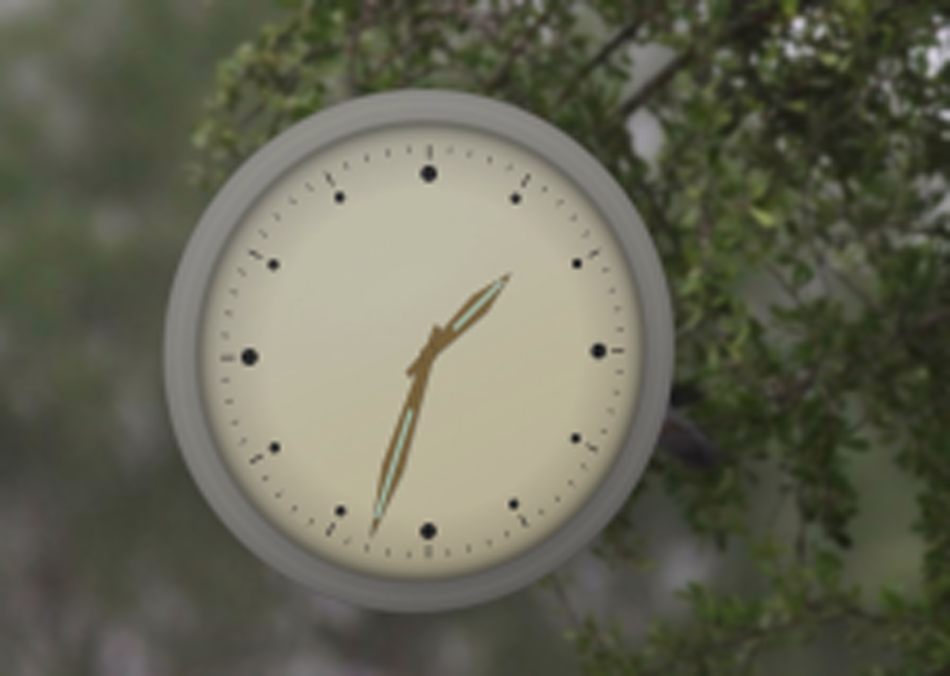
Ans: {"hour": 1, "minute": 33}
